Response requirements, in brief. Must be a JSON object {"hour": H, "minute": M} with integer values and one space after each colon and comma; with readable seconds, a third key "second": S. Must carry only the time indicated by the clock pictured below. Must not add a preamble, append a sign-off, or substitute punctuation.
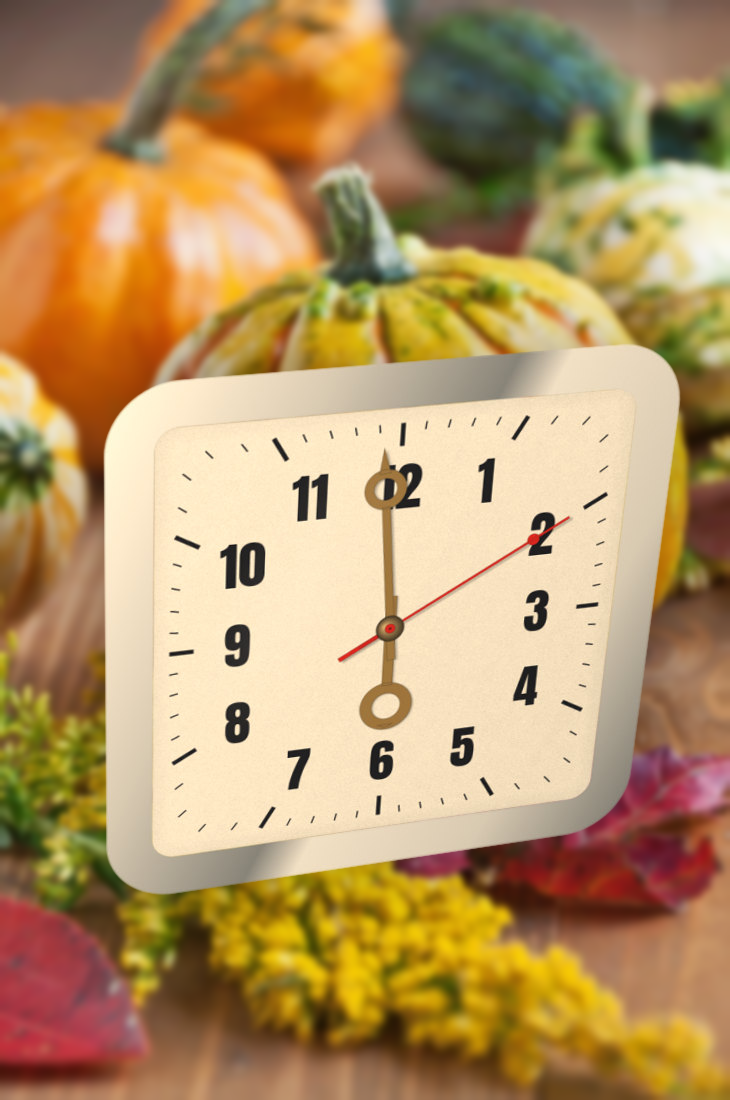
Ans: {"hour": 5, "minute": 59, "second": 10}
